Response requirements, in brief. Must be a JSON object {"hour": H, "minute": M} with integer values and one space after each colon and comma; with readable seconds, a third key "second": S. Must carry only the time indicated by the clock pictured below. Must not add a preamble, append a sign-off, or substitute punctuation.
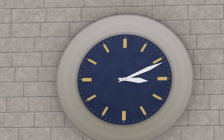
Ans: {"hour": 3, "minute": 11}
